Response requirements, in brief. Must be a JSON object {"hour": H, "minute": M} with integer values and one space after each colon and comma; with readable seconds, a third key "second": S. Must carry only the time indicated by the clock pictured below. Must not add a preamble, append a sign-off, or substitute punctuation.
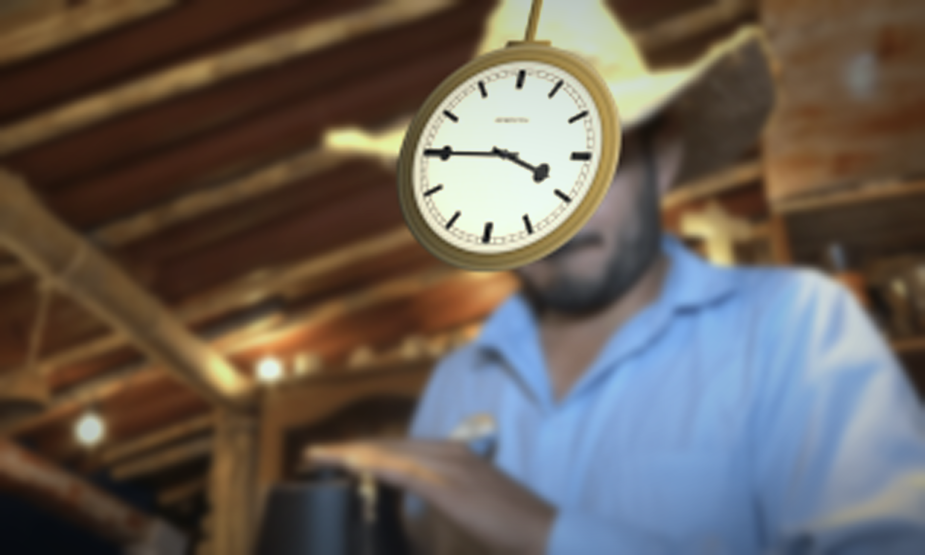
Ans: {"hour": 3, "minute": 45}
